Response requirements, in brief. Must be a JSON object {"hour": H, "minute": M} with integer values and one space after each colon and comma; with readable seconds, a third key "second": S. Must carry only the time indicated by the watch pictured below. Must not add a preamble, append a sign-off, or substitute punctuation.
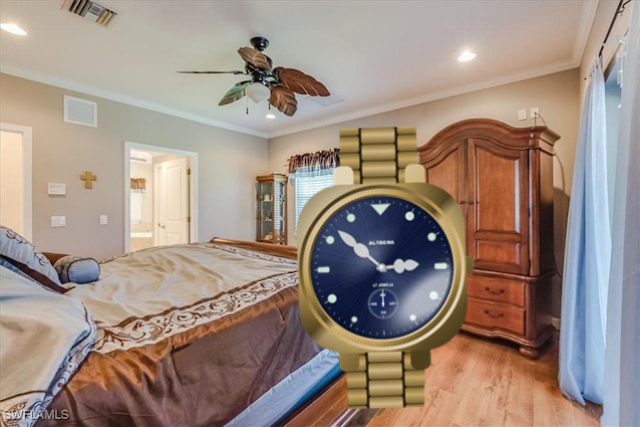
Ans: {"hour": 2, "minute": 52}
